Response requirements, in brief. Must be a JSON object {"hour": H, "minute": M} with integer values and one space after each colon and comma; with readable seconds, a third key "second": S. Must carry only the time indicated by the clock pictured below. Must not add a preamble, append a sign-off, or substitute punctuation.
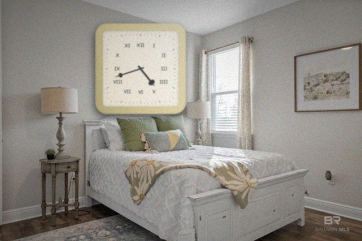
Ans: {"hour": 4, "minute": 42}
